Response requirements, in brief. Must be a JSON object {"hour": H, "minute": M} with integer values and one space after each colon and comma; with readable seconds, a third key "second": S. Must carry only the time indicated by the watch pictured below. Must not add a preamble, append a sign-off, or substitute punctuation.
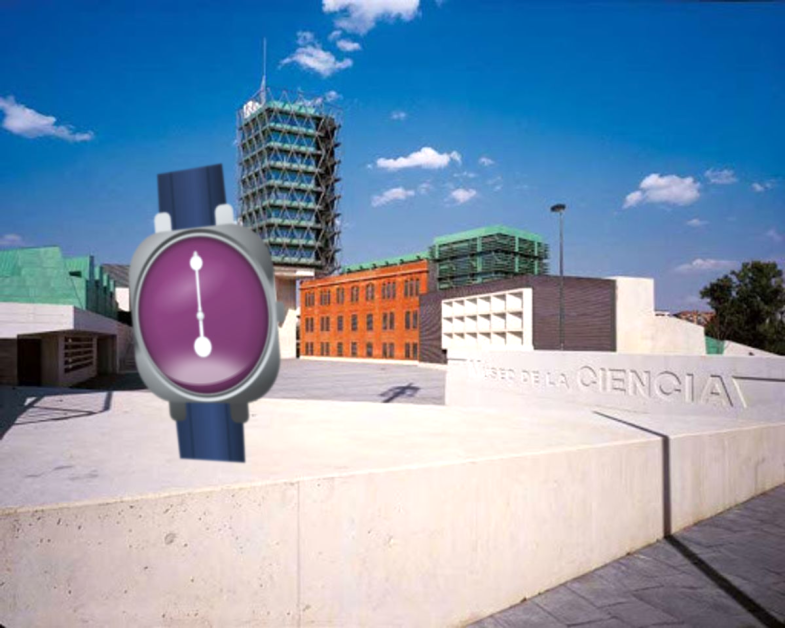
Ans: {"hour": 6, "minute": 0}
